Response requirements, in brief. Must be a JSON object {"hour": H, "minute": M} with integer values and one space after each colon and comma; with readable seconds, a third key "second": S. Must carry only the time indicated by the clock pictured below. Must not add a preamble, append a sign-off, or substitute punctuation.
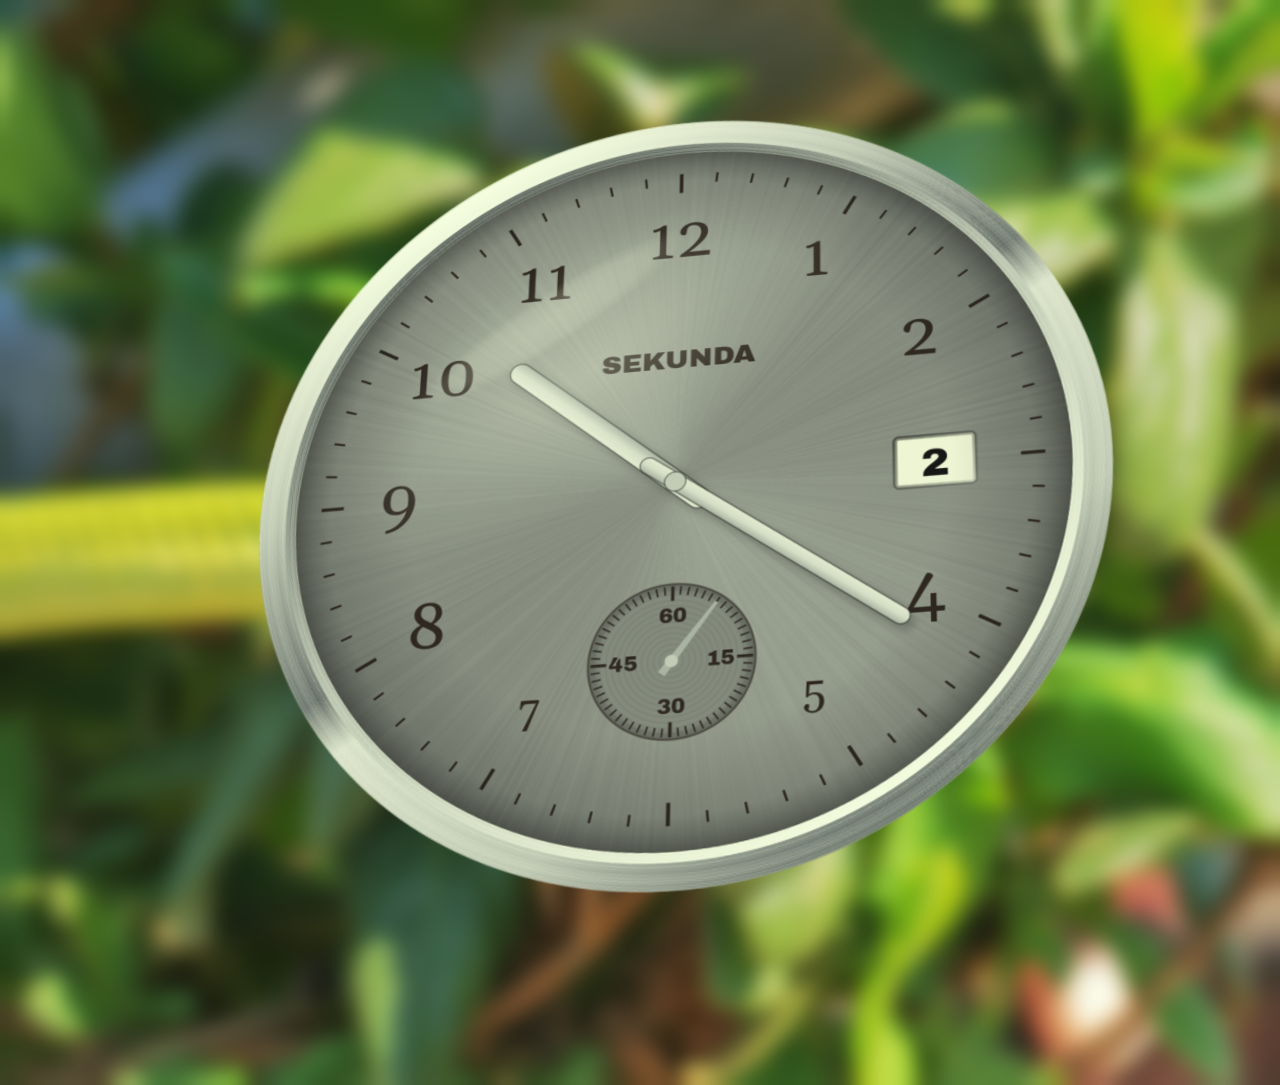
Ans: {"hour": 10, "minute": 21, "second": 6}
